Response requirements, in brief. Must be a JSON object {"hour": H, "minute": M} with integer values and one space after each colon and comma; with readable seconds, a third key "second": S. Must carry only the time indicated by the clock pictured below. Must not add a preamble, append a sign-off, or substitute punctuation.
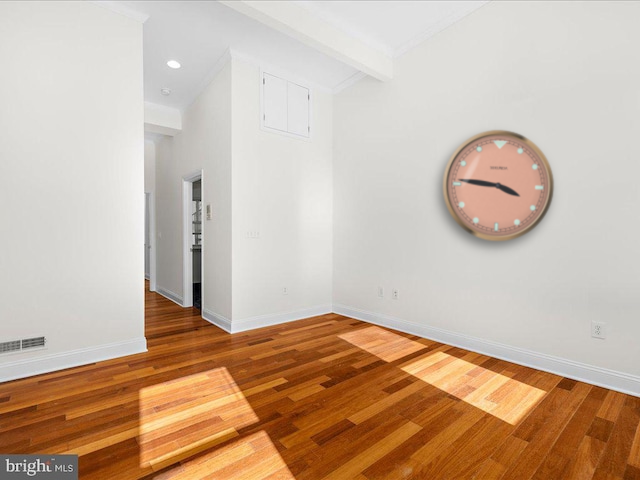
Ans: {"hour": 3, "minute": 46}
